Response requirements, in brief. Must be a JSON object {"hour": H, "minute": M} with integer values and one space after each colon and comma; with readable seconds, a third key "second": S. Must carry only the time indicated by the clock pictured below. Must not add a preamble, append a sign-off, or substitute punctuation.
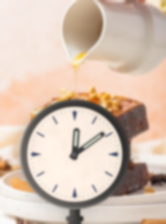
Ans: {"hour": 12, "minute": 9}
